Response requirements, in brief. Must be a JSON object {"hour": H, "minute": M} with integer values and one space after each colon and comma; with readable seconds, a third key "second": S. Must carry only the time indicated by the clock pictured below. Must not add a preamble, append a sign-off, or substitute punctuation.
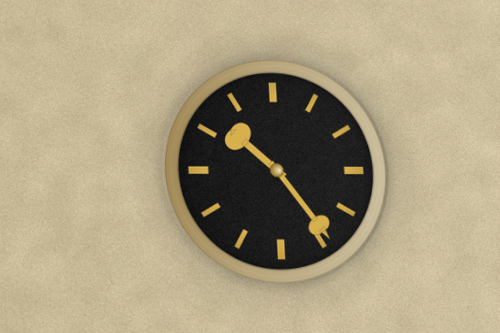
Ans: {"hour": 10, "minute": 24}
